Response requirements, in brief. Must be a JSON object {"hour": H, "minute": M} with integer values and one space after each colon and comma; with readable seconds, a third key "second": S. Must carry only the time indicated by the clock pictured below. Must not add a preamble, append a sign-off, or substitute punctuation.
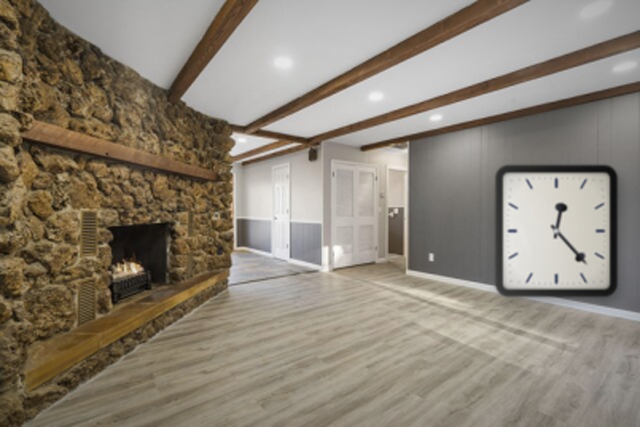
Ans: {"hour": 12, "minute": 23}
